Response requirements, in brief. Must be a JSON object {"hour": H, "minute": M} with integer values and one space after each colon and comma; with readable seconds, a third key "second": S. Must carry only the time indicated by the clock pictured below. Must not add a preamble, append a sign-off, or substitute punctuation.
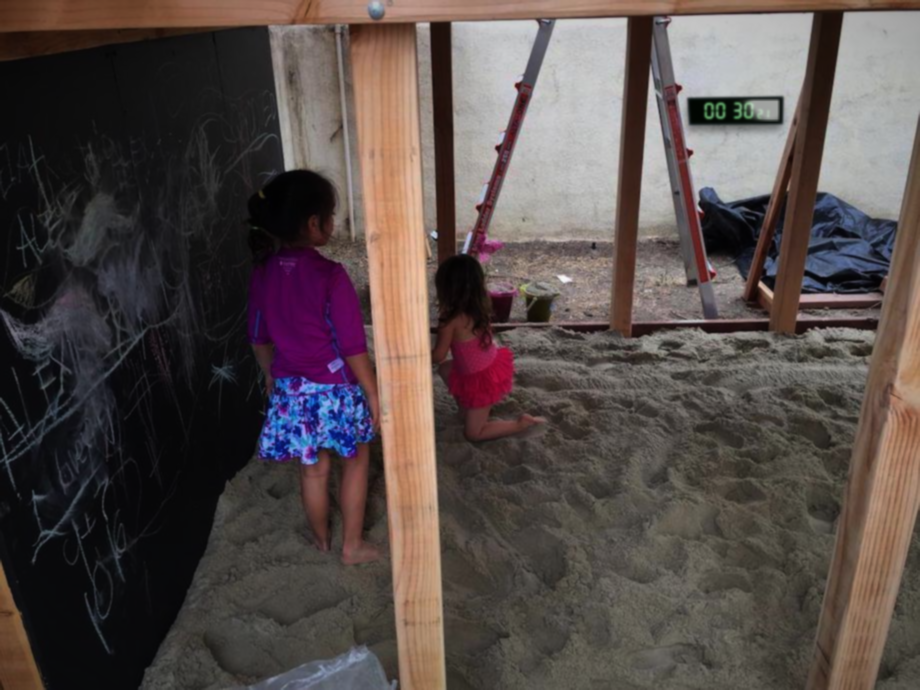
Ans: {"hour": 0, "minute": 30}
